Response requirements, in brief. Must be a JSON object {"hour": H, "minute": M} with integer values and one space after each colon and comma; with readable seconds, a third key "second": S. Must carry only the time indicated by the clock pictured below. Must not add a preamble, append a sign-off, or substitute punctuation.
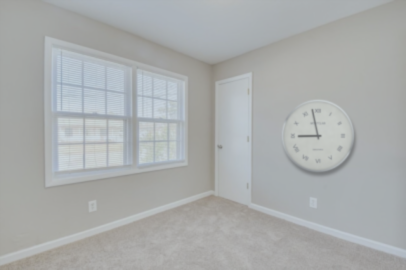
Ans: {"hour": 8, "minute": 58}
